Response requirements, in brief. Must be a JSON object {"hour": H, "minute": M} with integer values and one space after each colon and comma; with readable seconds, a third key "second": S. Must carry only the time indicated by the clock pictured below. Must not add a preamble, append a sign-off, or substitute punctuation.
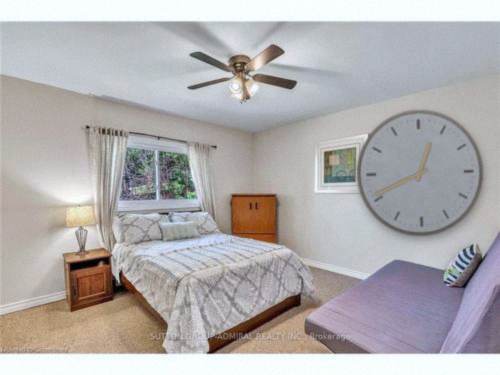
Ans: {"hour": 12, "minute": 41}
